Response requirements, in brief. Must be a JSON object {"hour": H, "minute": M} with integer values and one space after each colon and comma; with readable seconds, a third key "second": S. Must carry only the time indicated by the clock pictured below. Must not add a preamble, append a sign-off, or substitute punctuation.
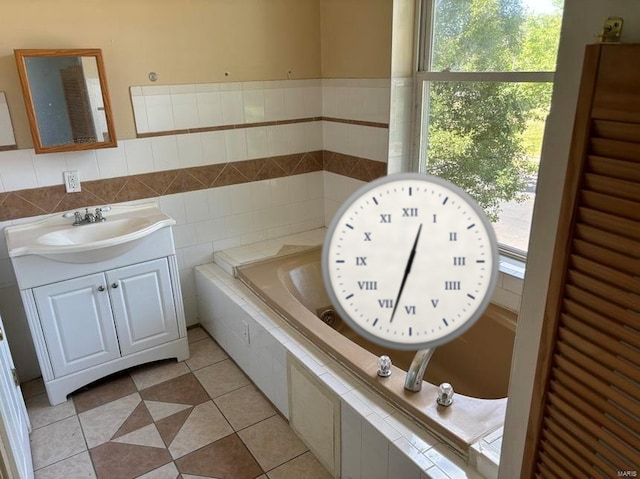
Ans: {"hour": 12, "minute": 33}
